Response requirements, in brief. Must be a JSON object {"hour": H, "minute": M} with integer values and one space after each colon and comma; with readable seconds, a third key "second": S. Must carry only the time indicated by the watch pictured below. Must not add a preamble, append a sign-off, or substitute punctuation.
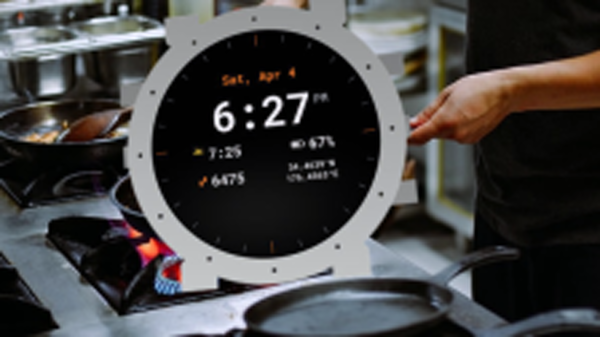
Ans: {"hour": 6, "minute": 27}
